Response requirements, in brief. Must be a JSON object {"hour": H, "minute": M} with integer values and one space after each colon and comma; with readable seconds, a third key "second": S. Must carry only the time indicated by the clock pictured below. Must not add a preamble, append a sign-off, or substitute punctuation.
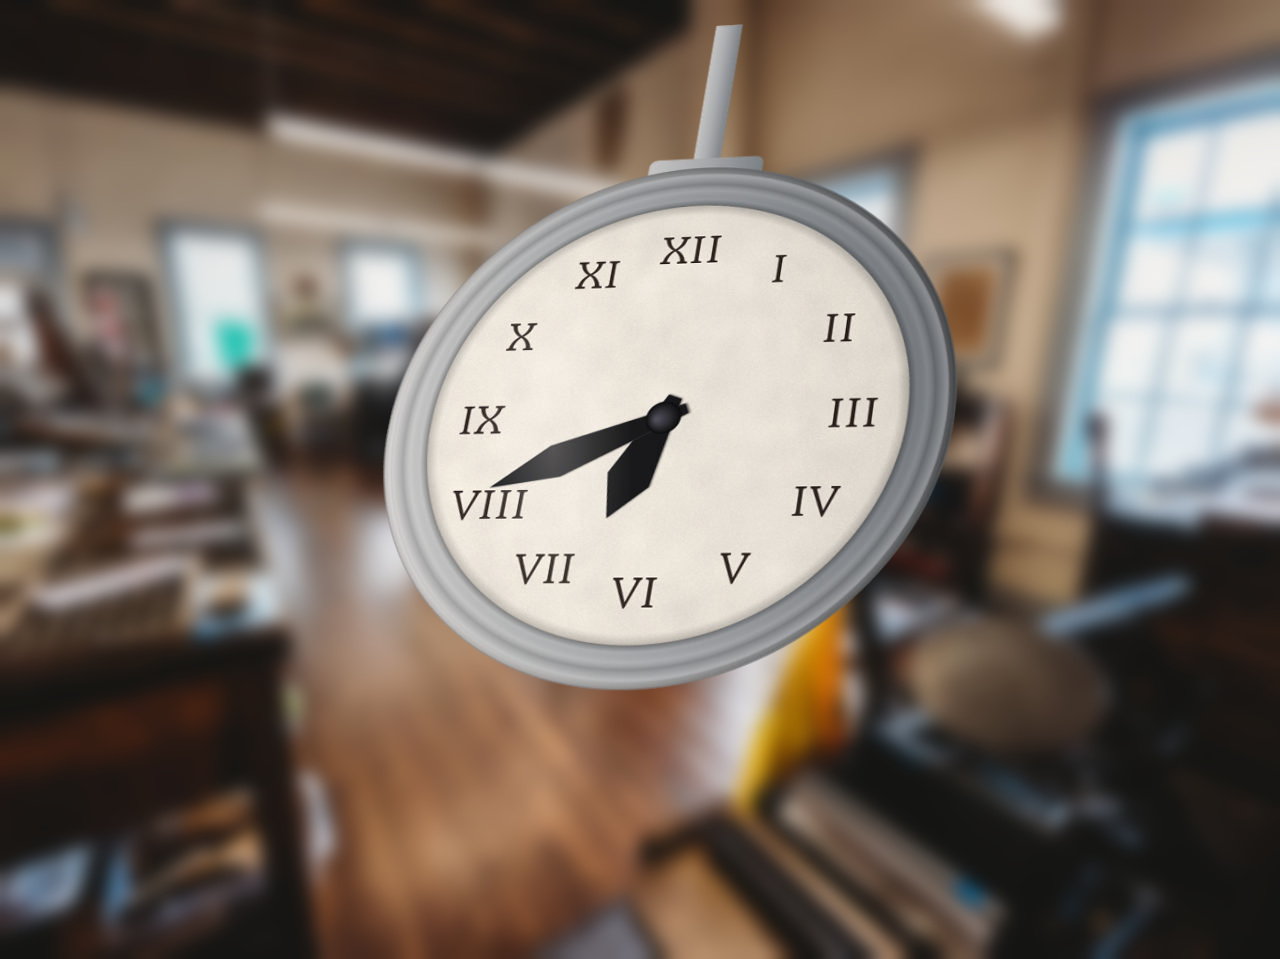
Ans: {"hour": 6, "minute": 41}
